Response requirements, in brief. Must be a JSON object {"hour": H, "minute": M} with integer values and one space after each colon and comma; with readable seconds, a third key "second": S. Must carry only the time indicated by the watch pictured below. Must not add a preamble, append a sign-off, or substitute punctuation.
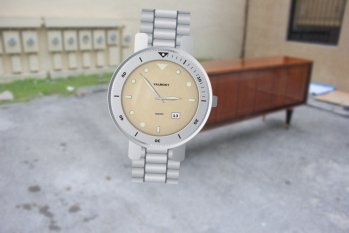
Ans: {"hour": 2, "minute": 53}
